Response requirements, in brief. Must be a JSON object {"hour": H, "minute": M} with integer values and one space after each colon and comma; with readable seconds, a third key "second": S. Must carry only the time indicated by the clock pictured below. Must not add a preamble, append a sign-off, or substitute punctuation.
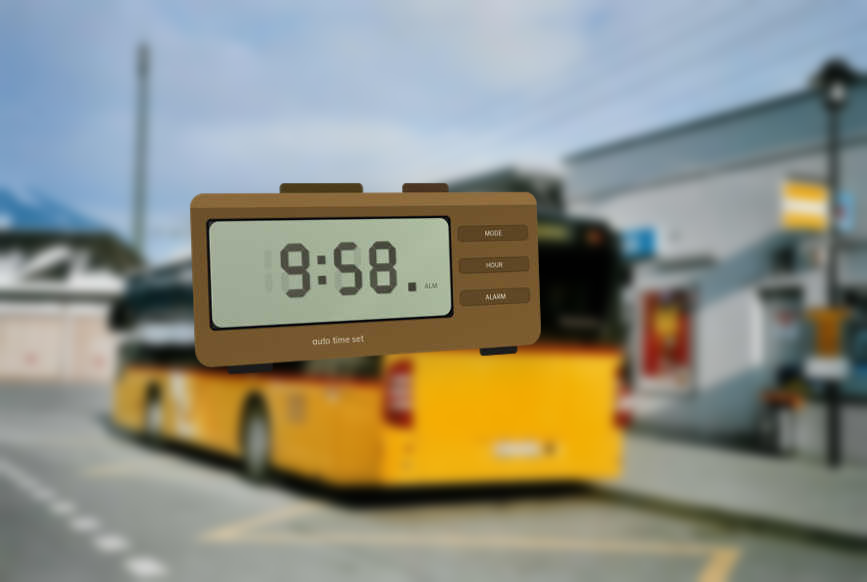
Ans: {"hour": 9, "minute": 58}
